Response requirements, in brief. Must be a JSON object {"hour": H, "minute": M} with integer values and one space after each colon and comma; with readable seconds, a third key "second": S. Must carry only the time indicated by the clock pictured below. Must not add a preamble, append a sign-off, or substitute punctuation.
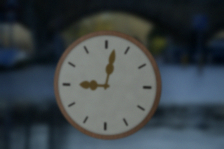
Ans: {"hour": 9, "minute": 2}
